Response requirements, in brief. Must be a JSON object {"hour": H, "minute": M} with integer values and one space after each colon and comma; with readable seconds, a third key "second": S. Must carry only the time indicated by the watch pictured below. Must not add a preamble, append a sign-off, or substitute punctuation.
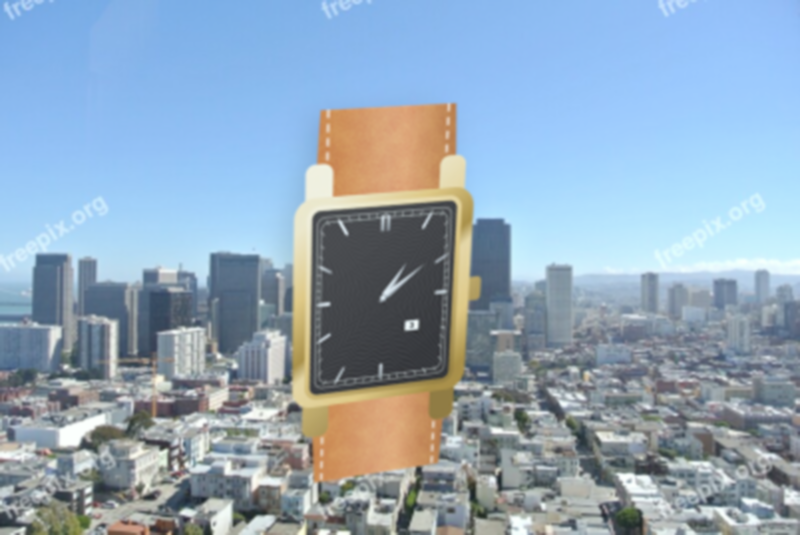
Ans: {"hour": 1, "minute": 9}
